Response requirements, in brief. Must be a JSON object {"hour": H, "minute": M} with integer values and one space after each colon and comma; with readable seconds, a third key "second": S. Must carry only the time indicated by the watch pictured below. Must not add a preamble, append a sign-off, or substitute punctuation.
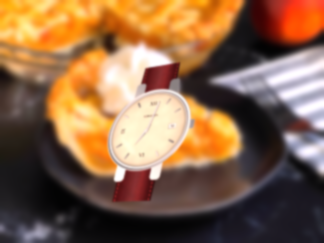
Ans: {"hour": 7, "minute": 2}
